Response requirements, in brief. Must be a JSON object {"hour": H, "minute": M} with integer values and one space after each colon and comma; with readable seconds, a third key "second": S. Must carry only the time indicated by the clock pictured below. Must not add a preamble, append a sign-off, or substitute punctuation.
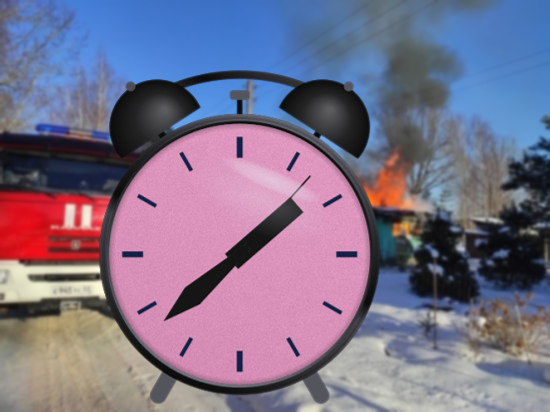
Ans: {"hour": 1, "minute": 38, "second": 7}
